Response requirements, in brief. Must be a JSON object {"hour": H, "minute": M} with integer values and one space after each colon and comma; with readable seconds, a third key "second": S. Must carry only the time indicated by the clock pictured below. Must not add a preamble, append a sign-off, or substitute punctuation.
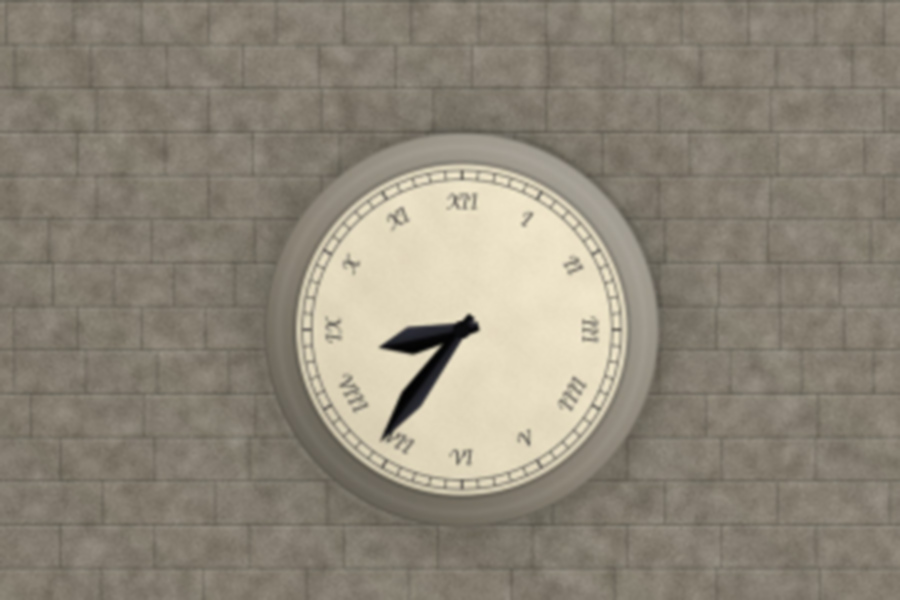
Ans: {"hour": 8, "minute": 36}
